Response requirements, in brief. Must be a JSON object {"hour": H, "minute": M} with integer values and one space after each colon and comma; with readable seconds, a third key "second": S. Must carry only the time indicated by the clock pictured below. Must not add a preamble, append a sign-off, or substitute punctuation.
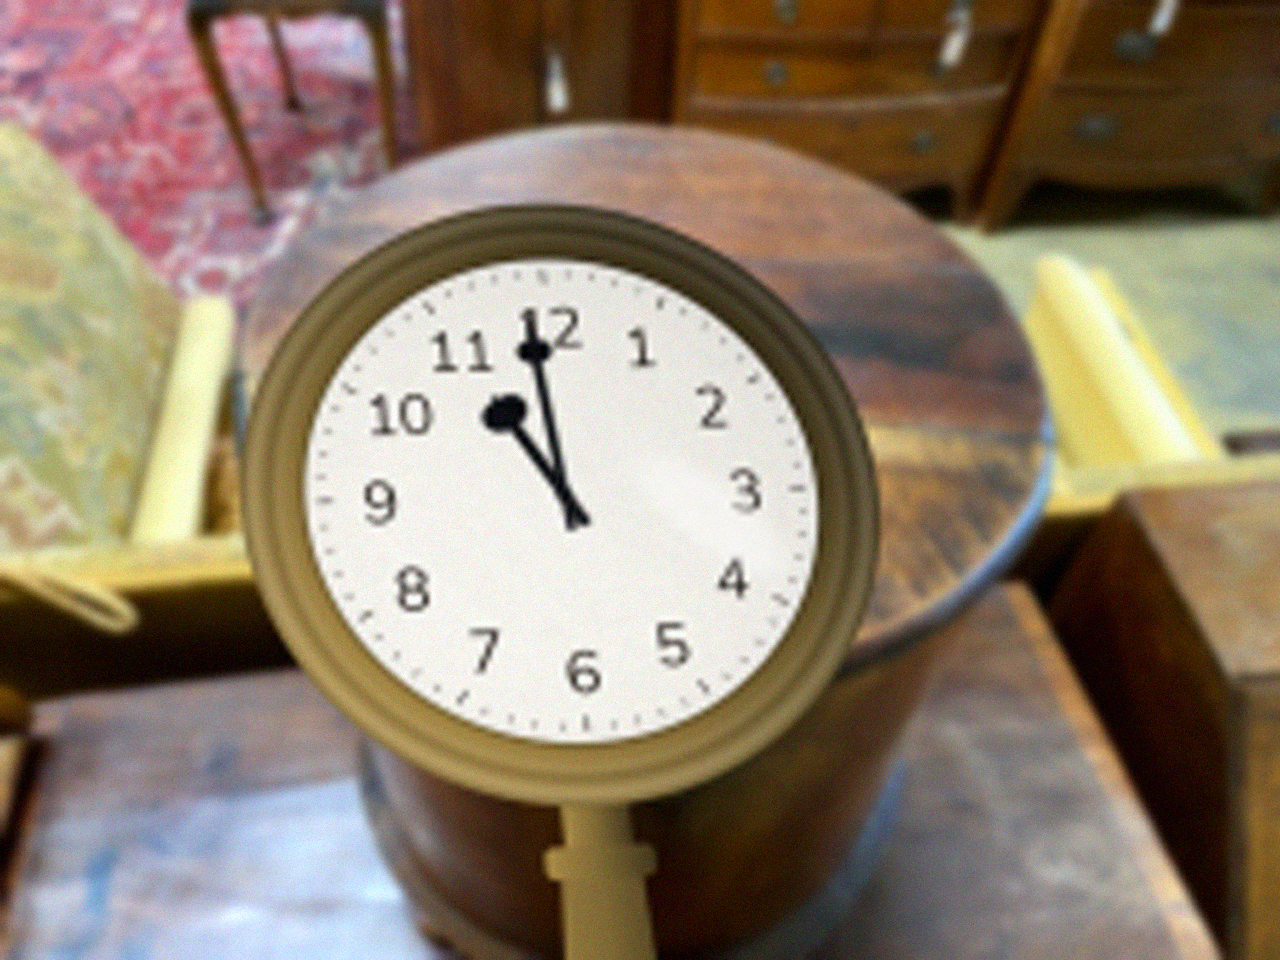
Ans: {"hour": 10, "minute": 59}
